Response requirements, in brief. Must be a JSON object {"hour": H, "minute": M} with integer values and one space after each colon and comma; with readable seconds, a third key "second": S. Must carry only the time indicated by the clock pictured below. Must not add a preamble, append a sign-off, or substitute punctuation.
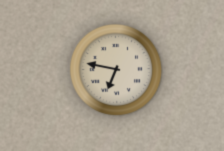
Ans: {"hour": 6, "minute": 47}
